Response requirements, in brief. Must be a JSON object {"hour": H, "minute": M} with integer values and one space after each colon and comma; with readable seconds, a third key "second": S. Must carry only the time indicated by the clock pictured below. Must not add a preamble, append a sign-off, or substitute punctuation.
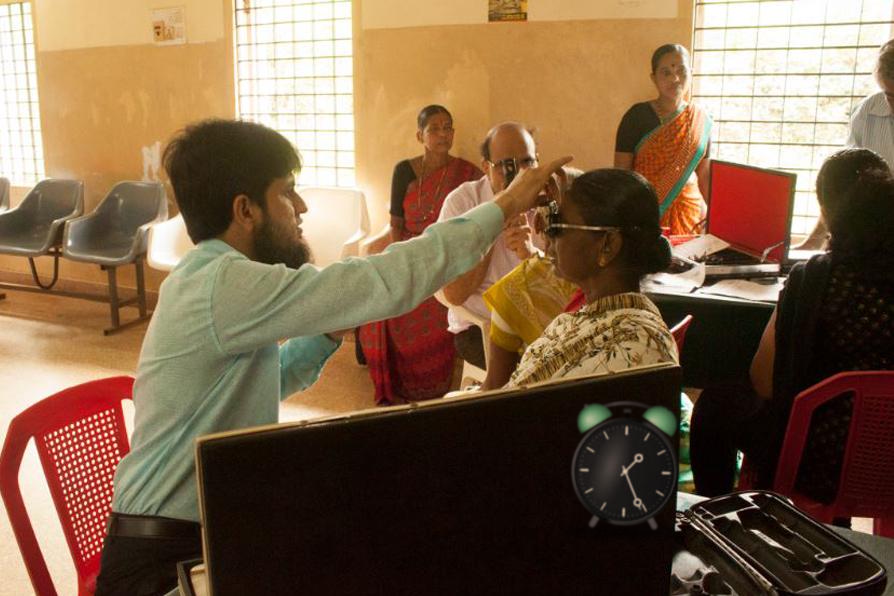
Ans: {"hour": 1, "minute": 26}
